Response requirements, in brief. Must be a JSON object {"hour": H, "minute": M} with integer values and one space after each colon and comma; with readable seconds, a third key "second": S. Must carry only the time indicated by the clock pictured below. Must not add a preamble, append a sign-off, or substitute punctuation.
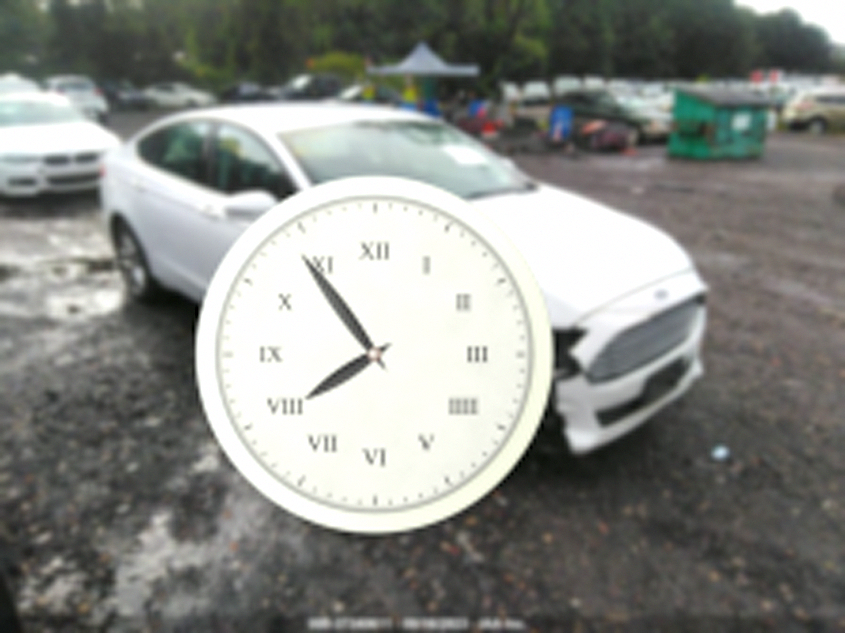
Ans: {"hour": 7, "minute": 54}
